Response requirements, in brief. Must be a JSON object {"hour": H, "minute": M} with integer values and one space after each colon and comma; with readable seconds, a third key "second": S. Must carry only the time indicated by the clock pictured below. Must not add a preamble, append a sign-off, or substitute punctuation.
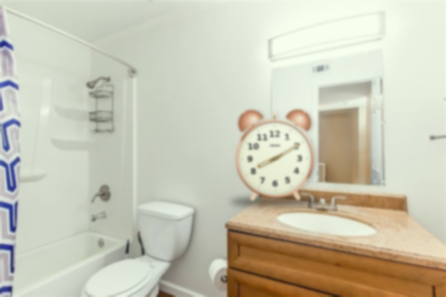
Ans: {"hour": 8, "minute": 10}
